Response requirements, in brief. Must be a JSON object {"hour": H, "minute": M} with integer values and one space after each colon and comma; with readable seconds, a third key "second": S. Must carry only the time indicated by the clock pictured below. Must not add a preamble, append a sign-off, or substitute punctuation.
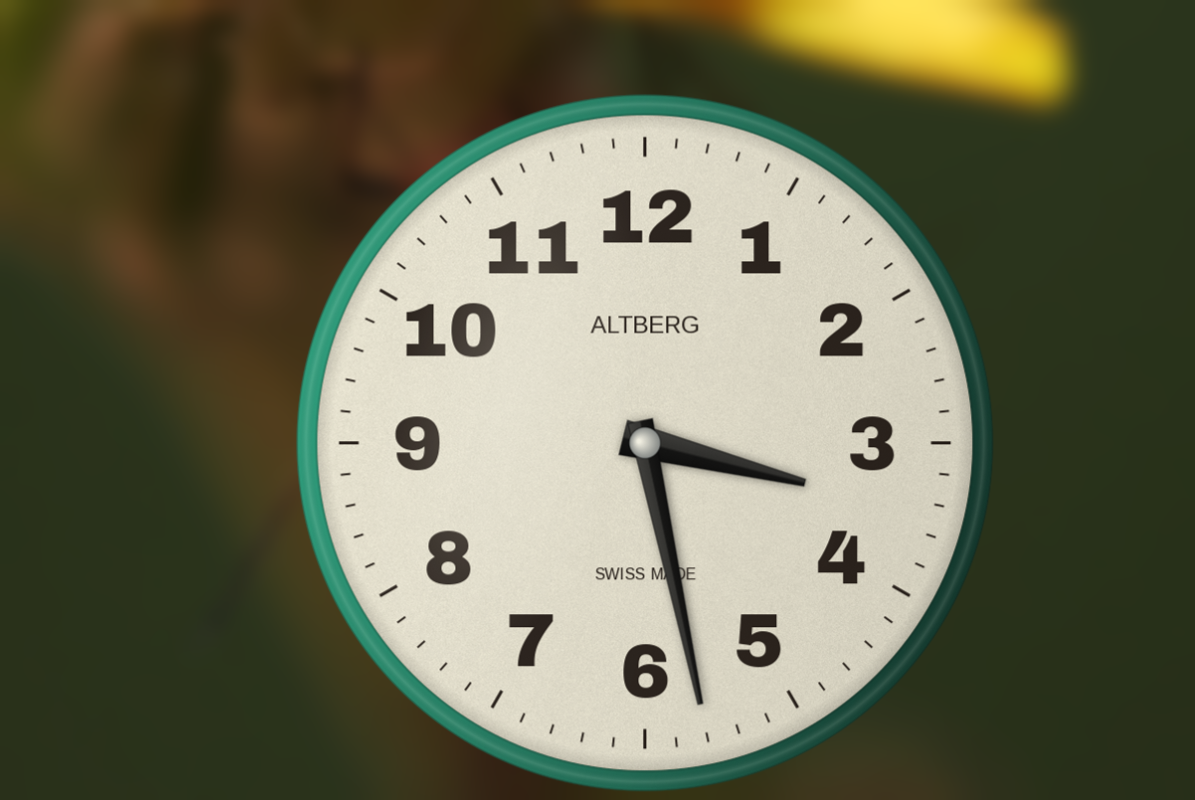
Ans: {"hour": 3, "minute": 28}
